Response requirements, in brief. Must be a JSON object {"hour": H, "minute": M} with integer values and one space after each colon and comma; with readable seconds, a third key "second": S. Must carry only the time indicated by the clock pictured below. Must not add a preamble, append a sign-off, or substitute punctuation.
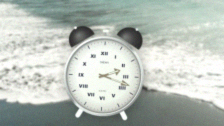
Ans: {"hour": 2, "minute": 18}
